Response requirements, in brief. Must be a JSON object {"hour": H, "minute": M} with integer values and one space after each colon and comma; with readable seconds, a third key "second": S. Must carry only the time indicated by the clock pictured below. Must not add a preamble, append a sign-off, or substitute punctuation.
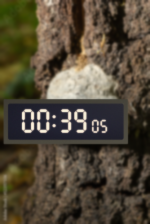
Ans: {"hour": 0, "minute": 39, "second": 5}
